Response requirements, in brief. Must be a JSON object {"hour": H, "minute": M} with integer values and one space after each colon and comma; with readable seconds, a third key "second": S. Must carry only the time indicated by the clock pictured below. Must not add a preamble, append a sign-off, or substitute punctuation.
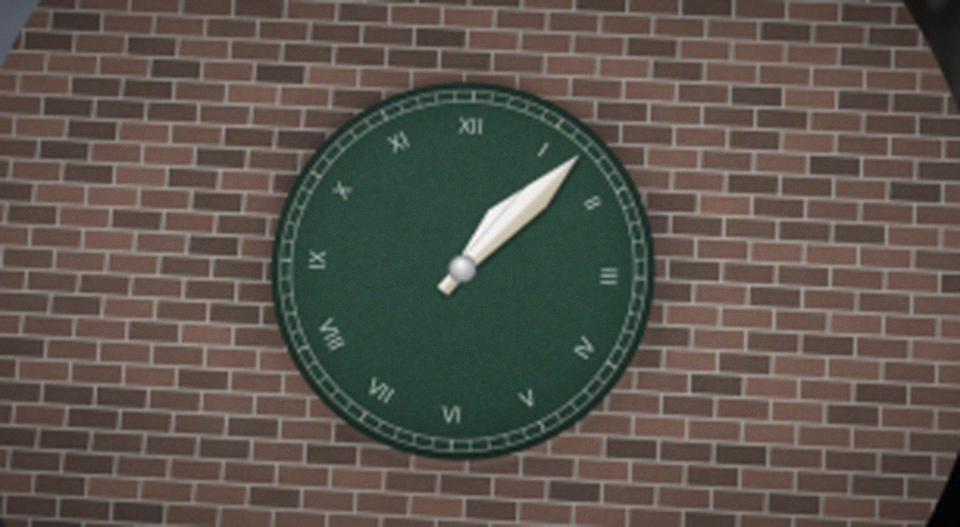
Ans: {"hour": 1, "minute": 7}
